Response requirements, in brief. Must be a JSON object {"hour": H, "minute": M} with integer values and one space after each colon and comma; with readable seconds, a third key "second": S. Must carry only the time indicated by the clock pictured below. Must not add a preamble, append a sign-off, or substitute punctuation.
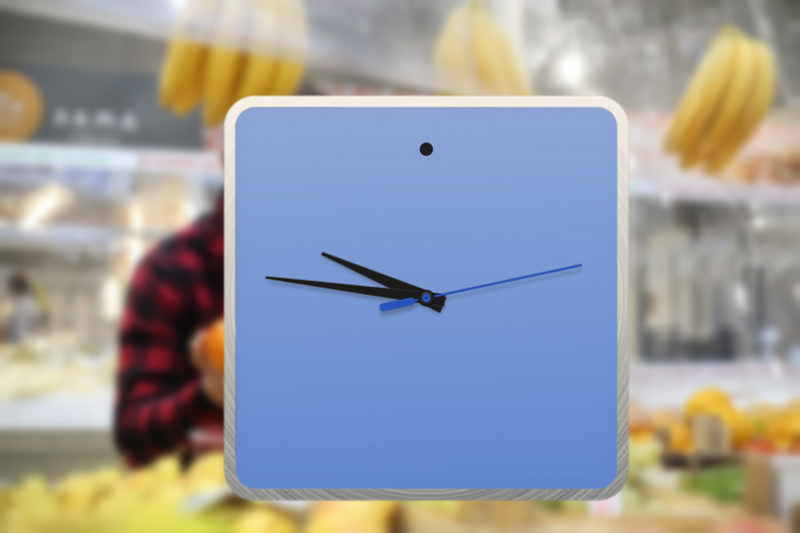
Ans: {"hour": 9, "minute": 46, "second": 13}
